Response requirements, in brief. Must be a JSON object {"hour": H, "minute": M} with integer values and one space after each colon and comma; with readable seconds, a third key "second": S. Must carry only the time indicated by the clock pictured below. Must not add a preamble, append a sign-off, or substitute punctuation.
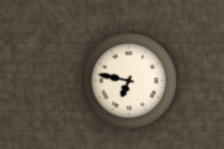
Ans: {"hour": 6, "minute": 47}
